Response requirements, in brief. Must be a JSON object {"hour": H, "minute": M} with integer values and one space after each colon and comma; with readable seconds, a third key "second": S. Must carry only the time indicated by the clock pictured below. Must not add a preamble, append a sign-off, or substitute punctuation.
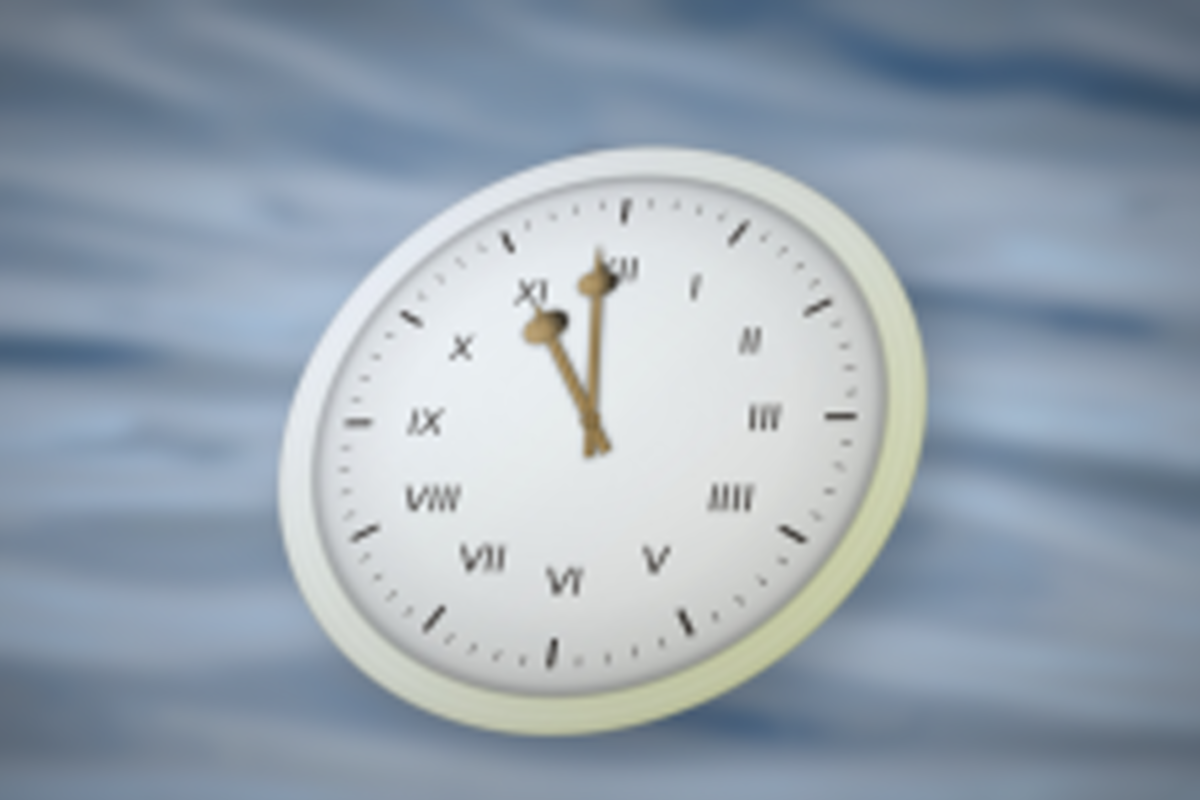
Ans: {"hour": 10, "minute": 59}
